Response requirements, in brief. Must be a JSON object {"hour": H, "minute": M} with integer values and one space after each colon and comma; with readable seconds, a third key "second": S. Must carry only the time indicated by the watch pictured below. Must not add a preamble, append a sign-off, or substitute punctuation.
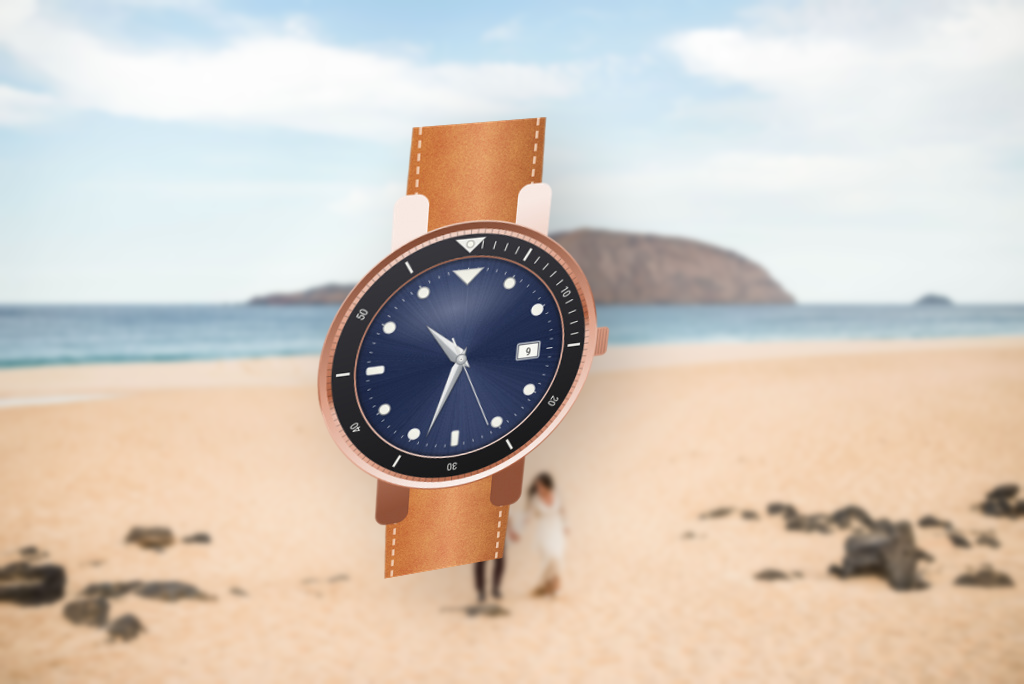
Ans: {"hour": 10, "minute": 33, "second": 26}
